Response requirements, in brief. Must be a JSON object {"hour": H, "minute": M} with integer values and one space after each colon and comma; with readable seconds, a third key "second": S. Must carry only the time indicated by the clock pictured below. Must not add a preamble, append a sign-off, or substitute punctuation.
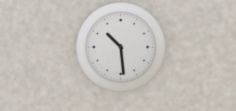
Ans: {"hour": 10, "minute": 29}
